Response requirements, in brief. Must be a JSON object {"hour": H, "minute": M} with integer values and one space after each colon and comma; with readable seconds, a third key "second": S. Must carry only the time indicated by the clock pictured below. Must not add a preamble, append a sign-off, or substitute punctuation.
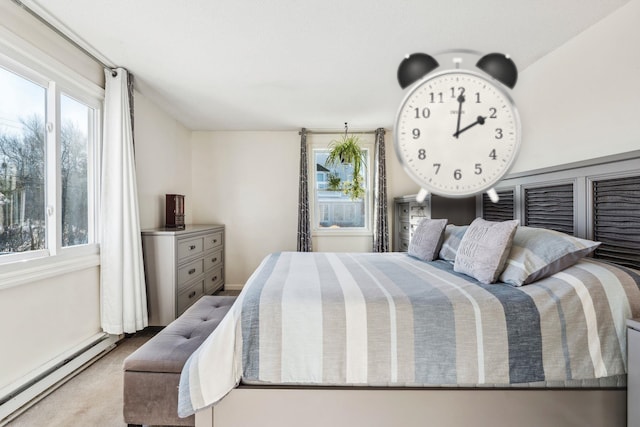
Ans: {"hour": 2, "minute": 1}
